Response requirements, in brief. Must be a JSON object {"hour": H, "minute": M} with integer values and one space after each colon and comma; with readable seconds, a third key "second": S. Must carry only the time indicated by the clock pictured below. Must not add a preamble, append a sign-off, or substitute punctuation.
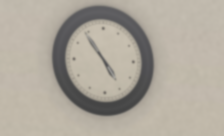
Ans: {"hour": 4, "minute": 54}
